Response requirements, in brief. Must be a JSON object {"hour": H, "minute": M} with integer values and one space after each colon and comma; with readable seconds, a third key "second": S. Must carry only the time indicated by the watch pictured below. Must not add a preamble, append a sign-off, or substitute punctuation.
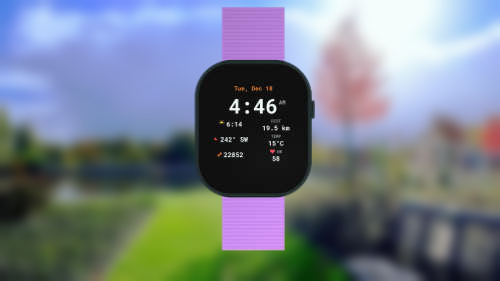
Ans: {"hour": 4, "minute": 46}
